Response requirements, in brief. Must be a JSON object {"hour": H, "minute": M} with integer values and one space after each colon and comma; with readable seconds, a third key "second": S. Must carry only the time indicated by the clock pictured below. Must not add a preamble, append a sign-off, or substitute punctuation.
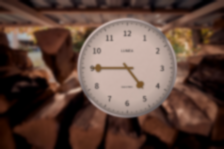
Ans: {"hour": 4, "minute": 45}
